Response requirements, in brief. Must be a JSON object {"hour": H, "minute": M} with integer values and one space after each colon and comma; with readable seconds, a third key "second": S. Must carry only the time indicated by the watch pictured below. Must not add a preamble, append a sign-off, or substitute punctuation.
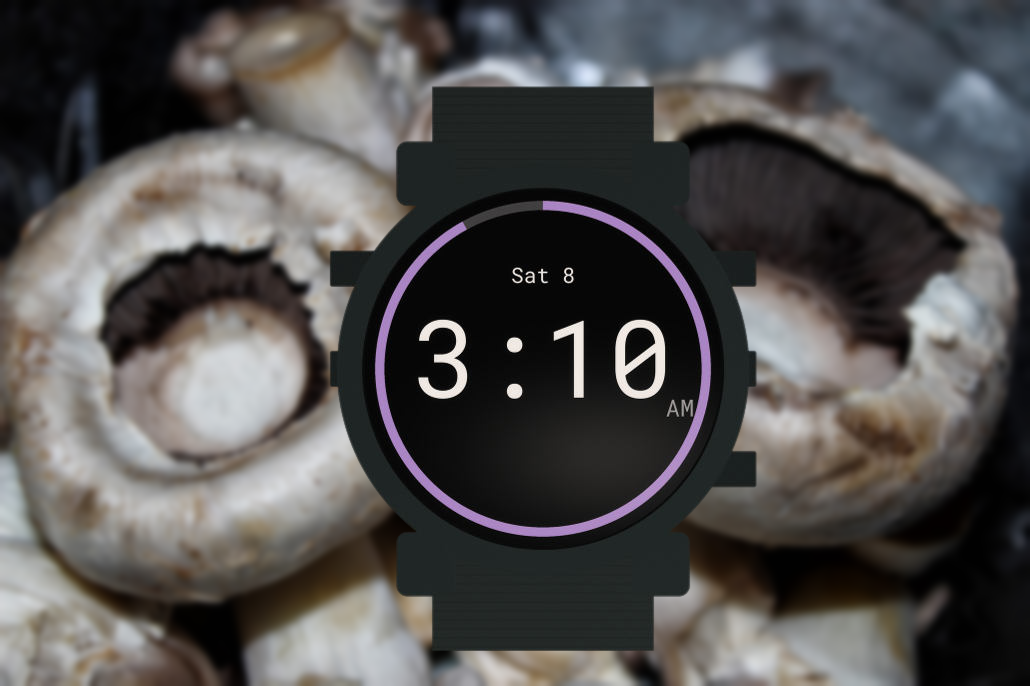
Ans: {"hour": 3, "minute": 10}
